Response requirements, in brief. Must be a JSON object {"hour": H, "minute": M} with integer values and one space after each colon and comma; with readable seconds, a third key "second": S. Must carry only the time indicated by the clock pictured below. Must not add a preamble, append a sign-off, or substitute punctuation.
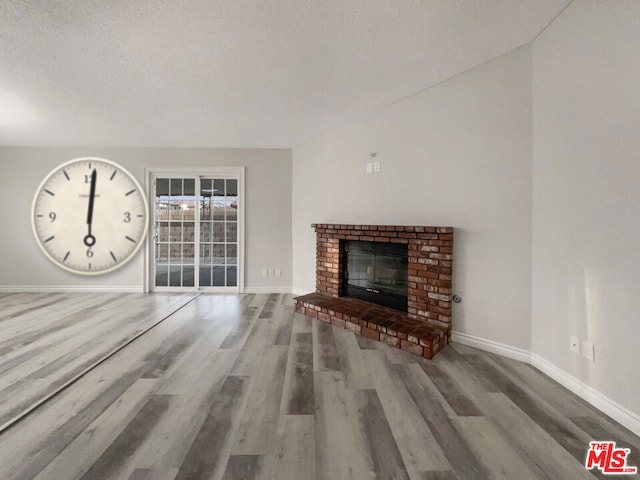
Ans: {"hour": 6, "minute": 1}
